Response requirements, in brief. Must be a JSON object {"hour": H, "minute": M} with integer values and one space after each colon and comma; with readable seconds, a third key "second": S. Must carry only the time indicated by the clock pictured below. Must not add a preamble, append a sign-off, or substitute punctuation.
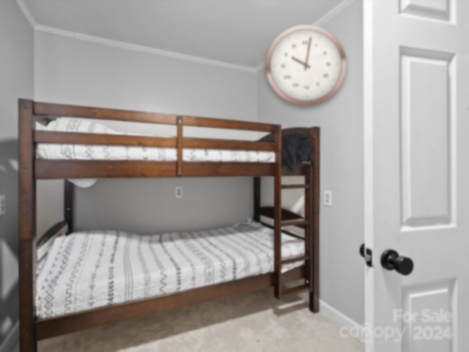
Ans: {"hour": 10, "minute": 2}
